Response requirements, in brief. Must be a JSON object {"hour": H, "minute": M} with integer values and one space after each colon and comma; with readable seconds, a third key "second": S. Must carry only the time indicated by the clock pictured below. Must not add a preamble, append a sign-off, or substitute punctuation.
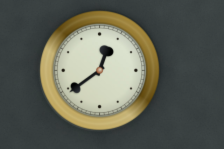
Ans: {"hour": 12, "minute": 39}
